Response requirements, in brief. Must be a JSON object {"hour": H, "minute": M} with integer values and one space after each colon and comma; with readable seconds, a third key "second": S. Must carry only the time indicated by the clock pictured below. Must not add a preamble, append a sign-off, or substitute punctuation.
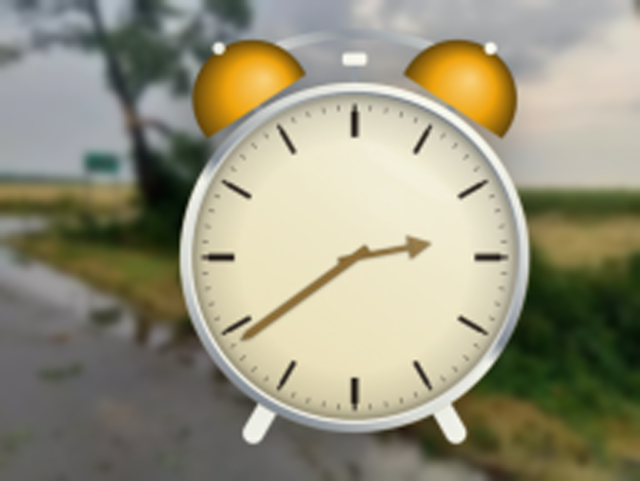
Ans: {"hour": 2, "minute": 39}
